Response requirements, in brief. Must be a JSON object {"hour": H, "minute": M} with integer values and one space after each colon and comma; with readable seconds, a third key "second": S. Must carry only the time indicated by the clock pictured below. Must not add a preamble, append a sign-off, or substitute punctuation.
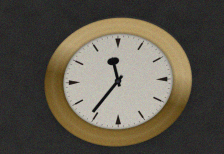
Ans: {"hour": 11, "minute": 36}
